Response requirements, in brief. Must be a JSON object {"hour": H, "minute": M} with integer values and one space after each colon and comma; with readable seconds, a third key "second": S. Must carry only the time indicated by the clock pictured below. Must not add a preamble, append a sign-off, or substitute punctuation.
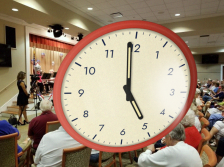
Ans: {"hour": 4, "minute": 59}
